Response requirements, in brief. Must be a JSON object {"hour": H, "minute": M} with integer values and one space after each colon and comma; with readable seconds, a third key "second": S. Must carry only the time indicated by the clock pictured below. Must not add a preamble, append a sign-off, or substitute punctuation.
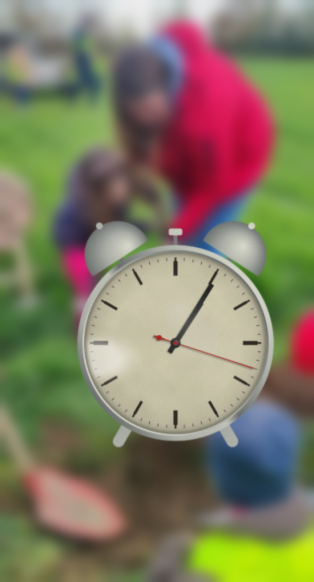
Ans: {"hour": 1, "minute": 5, "second": 18}
